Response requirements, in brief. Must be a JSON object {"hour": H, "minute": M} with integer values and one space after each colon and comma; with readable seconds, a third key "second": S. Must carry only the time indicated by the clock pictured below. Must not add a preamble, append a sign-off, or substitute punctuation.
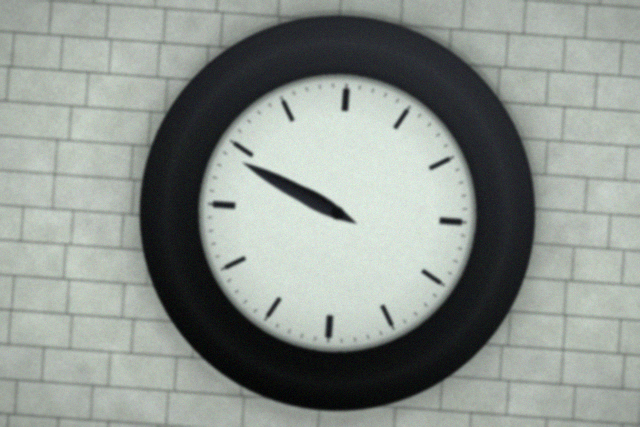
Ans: {"hour": 9, "minute": 49}
